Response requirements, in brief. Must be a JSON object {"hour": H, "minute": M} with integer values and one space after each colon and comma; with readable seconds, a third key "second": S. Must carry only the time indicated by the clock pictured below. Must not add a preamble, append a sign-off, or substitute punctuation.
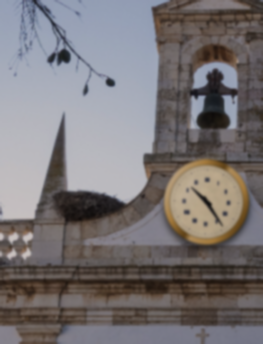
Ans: {"hour": 10, "minute": 24}
